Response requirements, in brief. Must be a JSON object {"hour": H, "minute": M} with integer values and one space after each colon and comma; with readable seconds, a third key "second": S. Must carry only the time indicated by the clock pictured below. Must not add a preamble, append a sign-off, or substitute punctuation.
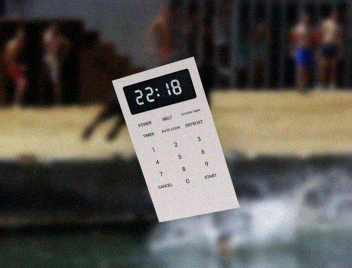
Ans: {"hour": 22, "minute": 18}
